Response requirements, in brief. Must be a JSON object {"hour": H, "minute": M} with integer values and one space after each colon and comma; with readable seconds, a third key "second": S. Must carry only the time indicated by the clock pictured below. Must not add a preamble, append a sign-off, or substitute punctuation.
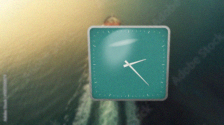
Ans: {"hour": 2, "minute": 23}
